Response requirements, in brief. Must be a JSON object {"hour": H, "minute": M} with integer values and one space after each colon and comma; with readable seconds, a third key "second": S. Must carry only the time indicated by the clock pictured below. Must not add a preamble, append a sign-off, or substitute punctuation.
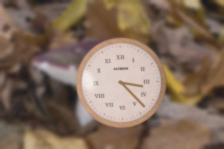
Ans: {"hour": 3, "minute": 23}
